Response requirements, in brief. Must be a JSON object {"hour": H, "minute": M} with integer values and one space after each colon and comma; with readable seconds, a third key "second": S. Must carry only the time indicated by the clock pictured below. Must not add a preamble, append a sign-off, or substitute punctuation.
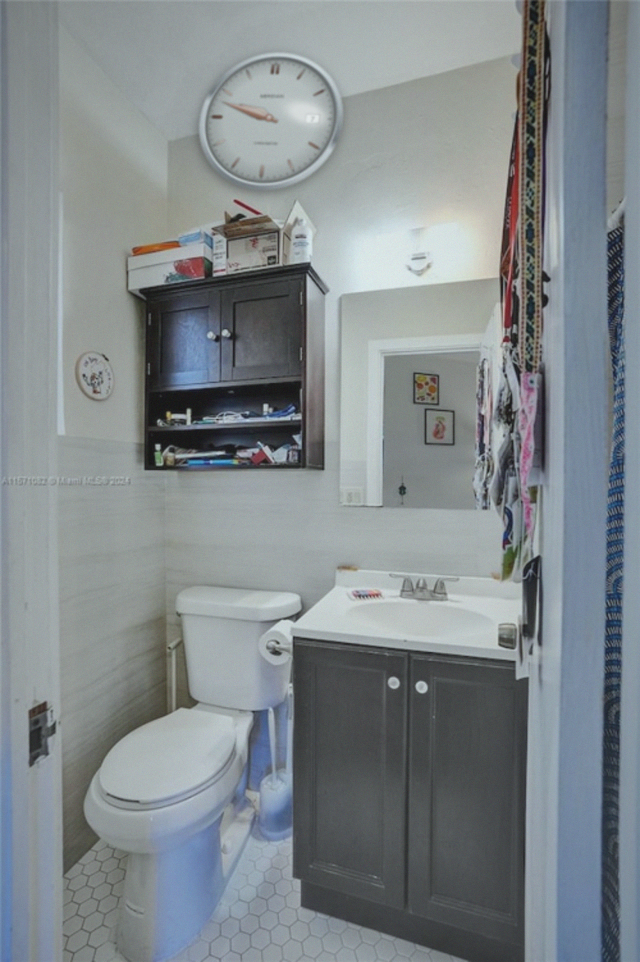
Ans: {"hour": 9, "minute": 48}
